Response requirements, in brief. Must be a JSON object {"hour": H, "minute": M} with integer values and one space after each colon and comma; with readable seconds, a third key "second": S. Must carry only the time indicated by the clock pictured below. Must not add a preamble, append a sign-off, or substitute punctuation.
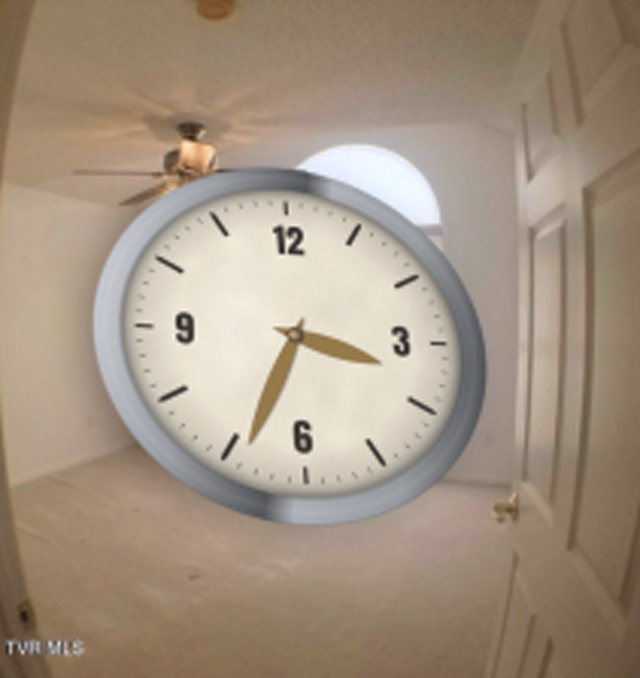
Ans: {"hour": 3, "minute": 34}
